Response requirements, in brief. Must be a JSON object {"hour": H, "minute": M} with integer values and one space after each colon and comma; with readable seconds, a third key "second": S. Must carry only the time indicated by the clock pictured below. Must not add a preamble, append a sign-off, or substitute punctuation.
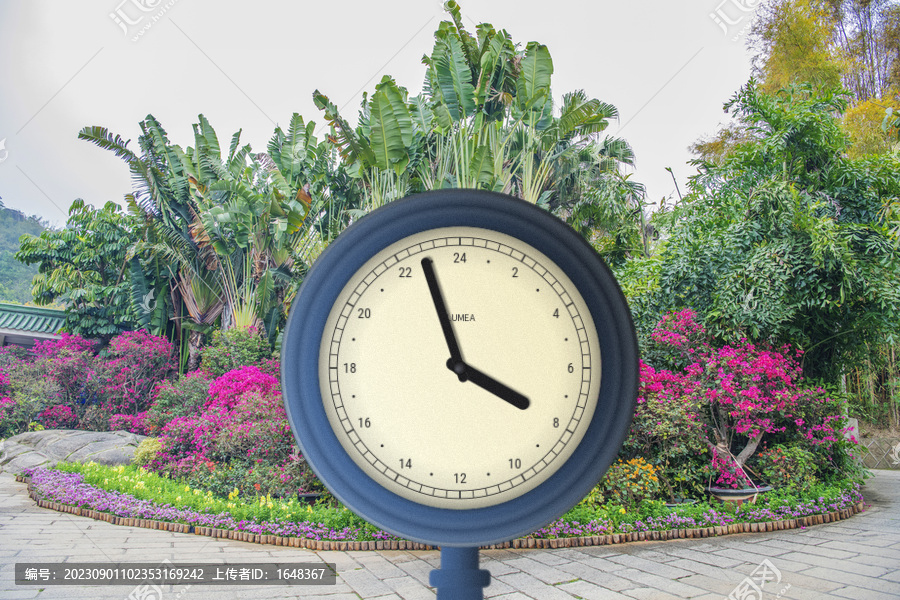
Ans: {"hour": 7, "minute": 57}
